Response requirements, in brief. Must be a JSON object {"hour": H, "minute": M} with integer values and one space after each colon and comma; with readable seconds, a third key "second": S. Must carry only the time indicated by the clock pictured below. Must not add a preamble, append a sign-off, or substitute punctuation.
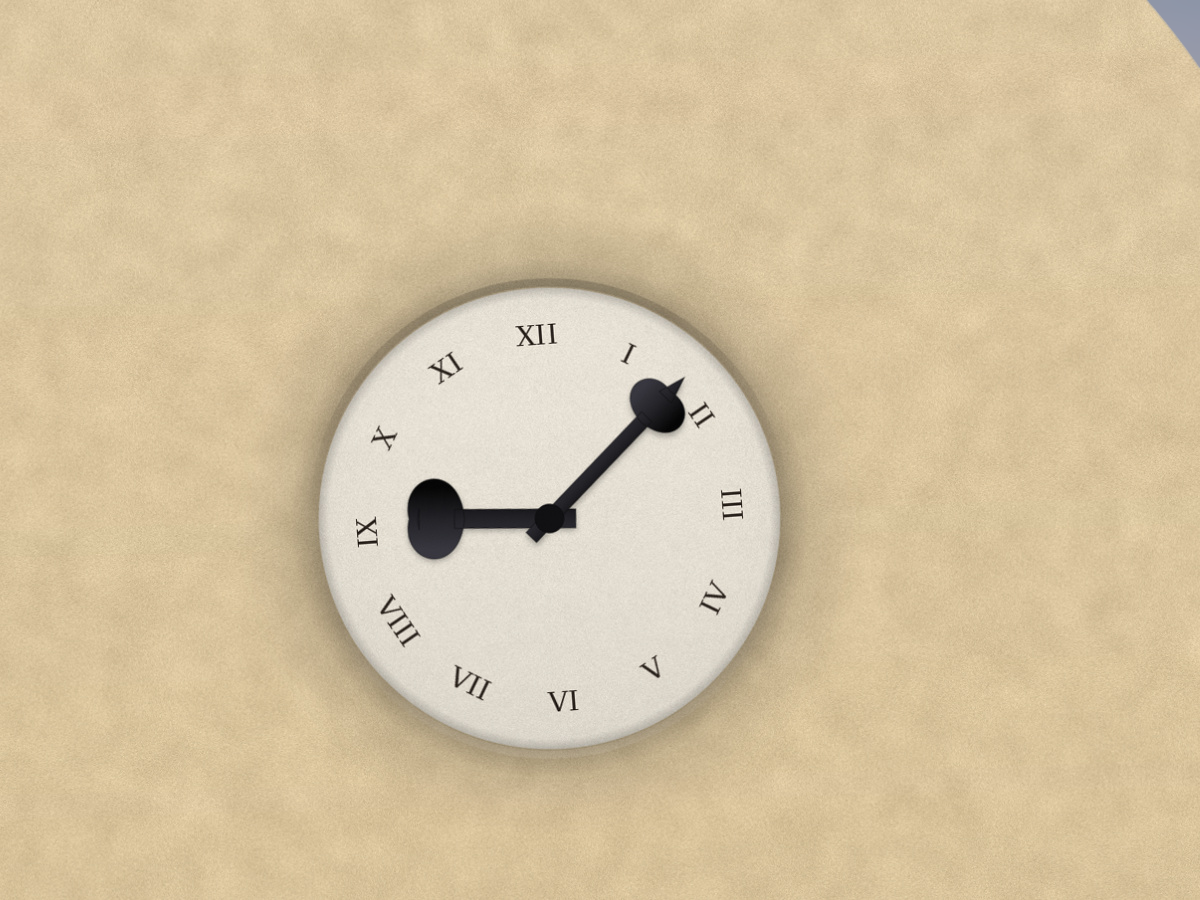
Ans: {"hour": 9, "minute": 8}
